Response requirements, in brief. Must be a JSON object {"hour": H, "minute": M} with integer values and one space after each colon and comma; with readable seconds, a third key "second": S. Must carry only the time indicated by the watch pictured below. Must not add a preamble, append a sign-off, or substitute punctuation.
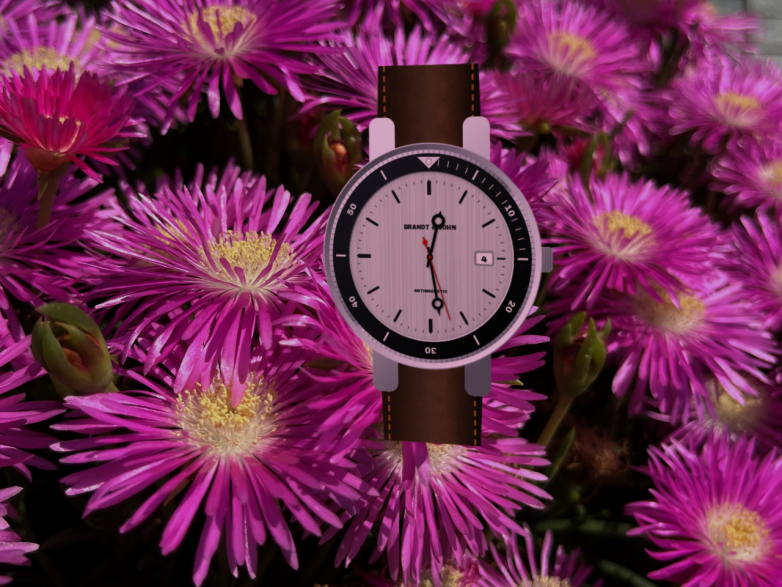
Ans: {"hour": 12, "minute": 28, "second": 27}
